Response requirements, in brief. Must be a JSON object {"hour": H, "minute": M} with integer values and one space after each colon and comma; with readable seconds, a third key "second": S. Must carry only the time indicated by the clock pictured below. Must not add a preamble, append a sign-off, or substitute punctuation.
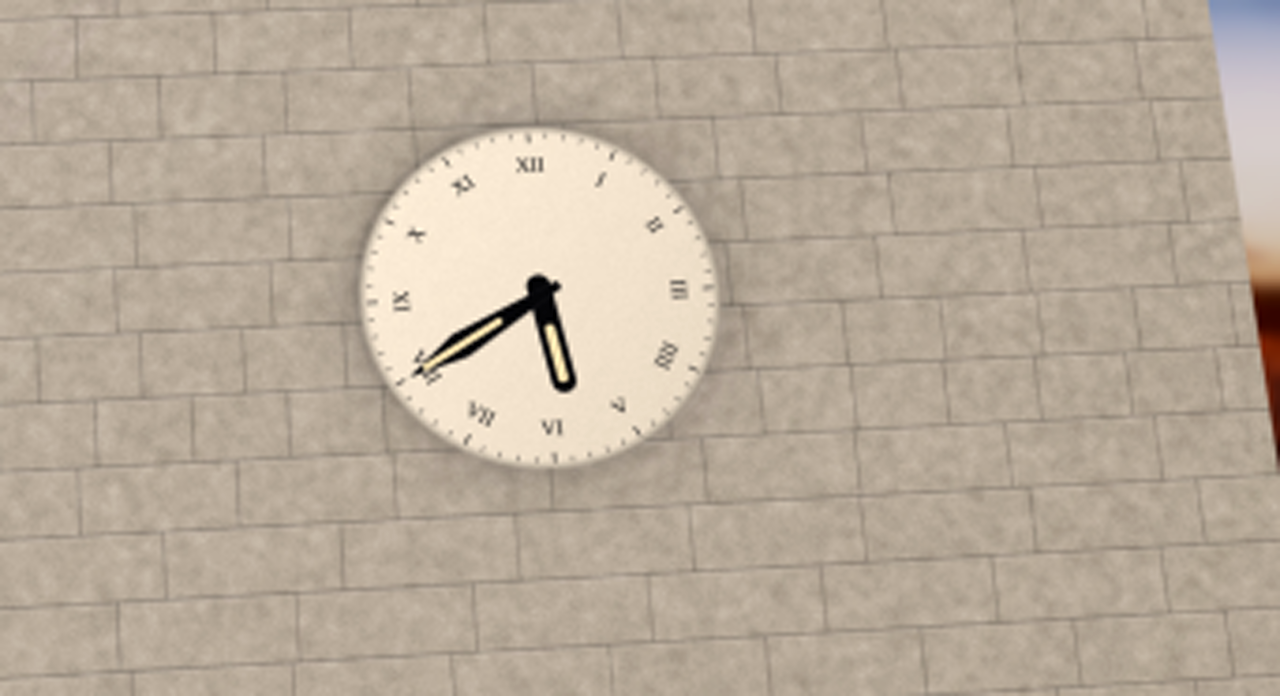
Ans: {"hour": 5, "minute": 40}
